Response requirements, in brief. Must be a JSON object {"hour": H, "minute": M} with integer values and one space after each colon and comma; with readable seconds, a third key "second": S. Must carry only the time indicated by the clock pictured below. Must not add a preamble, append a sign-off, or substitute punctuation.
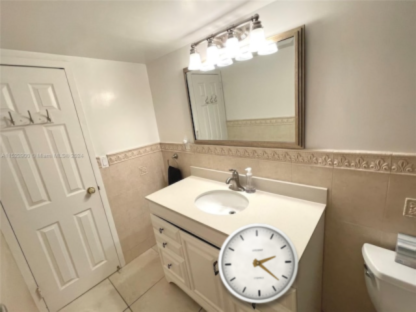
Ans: {"hour": 2, "minute": 22}
